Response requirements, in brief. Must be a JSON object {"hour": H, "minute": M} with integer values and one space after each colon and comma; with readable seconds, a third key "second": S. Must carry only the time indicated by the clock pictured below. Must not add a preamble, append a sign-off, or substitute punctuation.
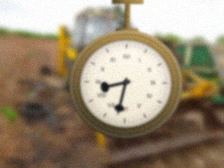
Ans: {"hour": 8, "minute": 32}
